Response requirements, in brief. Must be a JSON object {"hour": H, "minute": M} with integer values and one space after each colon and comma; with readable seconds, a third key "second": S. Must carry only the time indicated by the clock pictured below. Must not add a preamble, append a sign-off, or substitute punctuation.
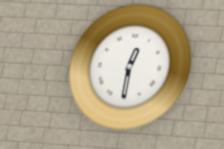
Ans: {"hour": 12, "minute": 30}
